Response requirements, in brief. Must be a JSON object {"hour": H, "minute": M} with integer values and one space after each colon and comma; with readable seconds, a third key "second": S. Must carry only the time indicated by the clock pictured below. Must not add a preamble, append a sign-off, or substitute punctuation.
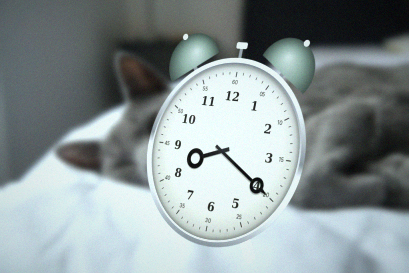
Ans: {"hour": 8, "minute": 20}
